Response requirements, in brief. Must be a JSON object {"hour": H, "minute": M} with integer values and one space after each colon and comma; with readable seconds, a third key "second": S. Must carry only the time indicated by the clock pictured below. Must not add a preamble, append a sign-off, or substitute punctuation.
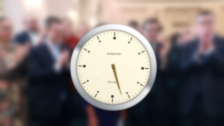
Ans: {"hour": 5, "minute": 27}
